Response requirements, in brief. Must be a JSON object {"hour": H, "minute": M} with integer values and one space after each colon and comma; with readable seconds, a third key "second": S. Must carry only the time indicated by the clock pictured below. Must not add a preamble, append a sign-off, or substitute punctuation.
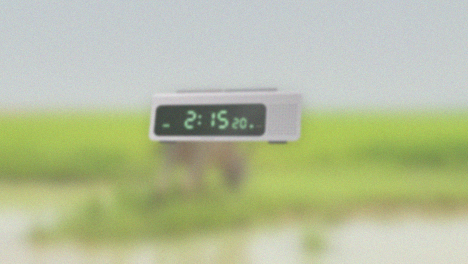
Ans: {"hour": 2, "minute": 15}
